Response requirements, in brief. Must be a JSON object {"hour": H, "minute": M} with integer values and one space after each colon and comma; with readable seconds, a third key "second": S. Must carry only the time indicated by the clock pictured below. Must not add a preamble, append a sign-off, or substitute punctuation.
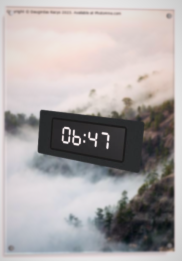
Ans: {"hour": 6, "minute": 47}
